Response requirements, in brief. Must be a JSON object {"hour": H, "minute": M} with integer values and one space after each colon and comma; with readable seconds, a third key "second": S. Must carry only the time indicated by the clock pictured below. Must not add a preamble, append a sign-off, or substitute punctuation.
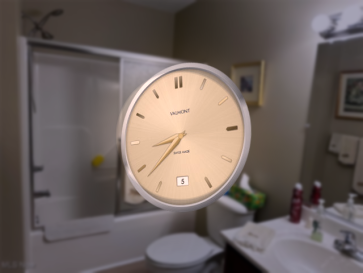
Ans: {"hour": 8, "minute": 38}
